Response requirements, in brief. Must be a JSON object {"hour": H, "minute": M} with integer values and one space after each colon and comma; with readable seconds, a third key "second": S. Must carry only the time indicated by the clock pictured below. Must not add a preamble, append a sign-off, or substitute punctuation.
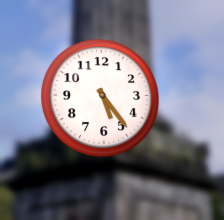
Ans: {"hour": 5, "minute": 24}
